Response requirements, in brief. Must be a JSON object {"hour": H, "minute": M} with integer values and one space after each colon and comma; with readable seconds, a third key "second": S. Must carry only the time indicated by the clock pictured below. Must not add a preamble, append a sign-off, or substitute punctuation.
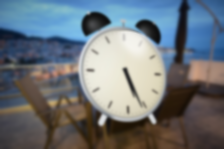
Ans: {"hour": 5, "minute": 26}
